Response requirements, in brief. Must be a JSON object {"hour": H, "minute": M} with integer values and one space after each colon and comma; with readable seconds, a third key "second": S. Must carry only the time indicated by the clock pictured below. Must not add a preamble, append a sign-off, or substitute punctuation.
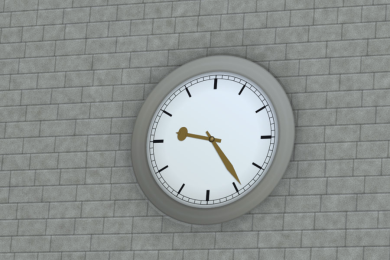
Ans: {"hour": 9, "minute": 24}
